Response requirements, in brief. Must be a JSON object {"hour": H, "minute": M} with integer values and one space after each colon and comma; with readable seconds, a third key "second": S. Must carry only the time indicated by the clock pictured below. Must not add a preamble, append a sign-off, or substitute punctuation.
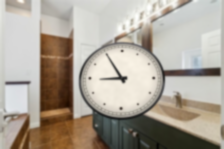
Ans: {"hour": 8, "minute": 55}
